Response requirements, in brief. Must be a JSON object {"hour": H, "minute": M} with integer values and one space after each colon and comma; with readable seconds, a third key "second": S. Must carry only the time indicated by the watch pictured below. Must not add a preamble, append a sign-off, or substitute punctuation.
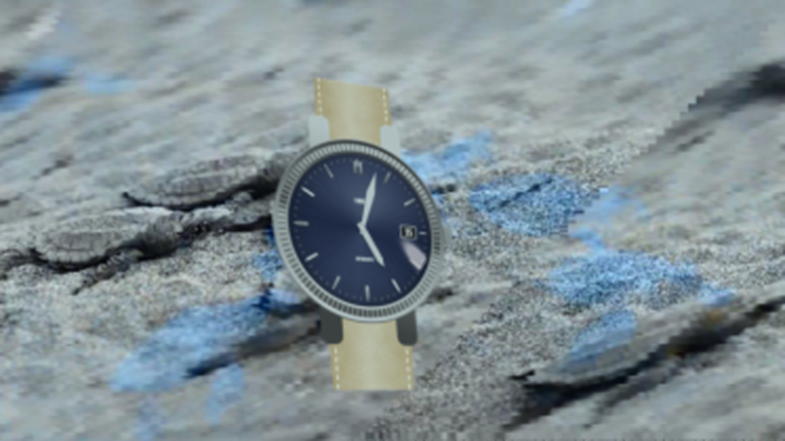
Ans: {"hour": 5, "minute": 3}
